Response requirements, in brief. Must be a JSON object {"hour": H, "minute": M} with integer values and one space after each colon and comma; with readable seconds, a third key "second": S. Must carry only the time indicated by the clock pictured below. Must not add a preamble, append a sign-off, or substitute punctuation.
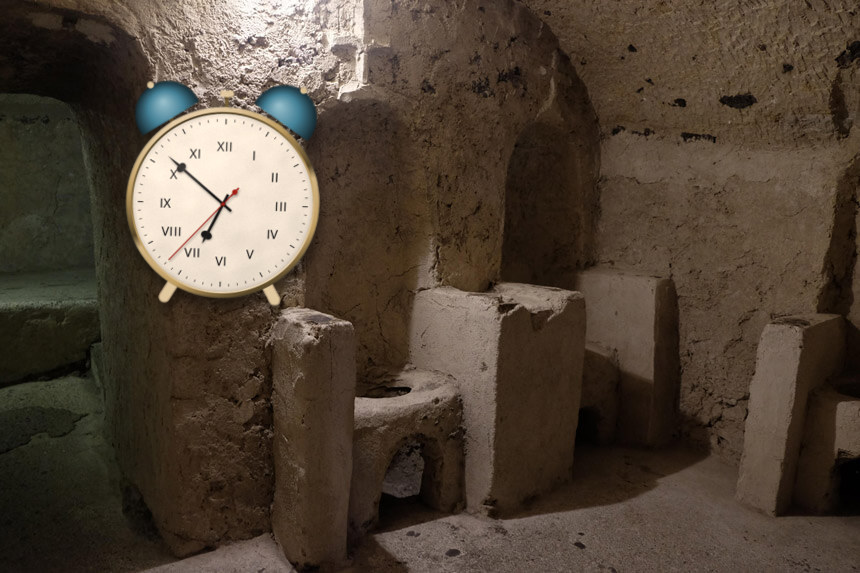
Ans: {"hour": 6, "minute": 51, "second": 37}
